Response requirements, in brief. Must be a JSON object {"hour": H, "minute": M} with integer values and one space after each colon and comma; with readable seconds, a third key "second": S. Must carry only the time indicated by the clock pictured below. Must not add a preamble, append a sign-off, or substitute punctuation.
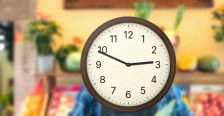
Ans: {"hour": 2, "minute": 49}
